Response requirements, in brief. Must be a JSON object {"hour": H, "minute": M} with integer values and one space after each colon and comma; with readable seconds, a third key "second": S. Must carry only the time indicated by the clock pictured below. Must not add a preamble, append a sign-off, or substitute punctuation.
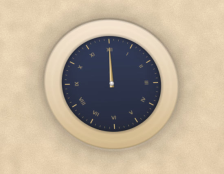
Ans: {"hour": 12, "minute": 0}
